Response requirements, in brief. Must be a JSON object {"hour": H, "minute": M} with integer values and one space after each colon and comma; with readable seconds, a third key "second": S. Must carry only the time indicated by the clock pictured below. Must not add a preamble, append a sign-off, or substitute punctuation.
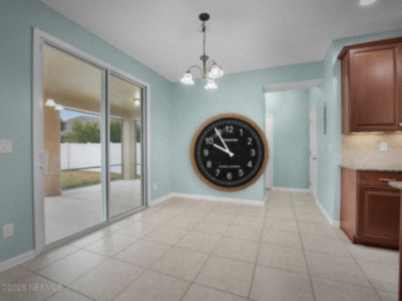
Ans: {"hour": 9, "minute": 55}
